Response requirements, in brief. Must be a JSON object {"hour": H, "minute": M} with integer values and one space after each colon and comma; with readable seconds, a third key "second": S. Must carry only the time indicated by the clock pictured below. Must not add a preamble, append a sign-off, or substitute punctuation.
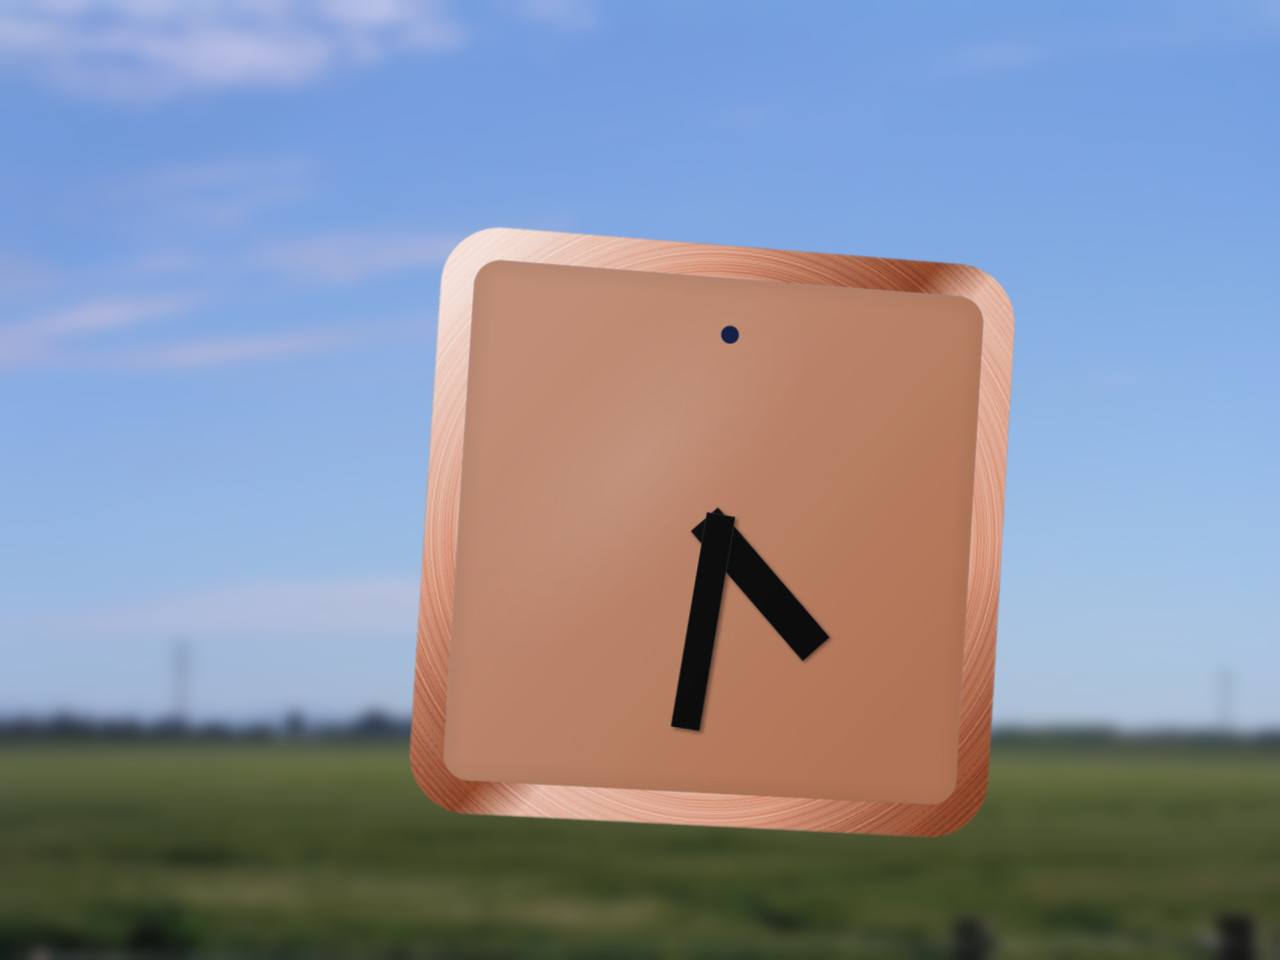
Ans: {"hour": 4, "minute": 31}
